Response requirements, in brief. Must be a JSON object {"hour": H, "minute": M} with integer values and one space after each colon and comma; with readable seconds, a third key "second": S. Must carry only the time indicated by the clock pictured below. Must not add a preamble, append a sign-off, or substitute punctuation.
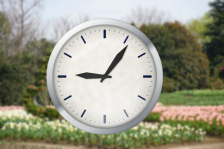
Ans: {"hour": 9, "minute": 6}
